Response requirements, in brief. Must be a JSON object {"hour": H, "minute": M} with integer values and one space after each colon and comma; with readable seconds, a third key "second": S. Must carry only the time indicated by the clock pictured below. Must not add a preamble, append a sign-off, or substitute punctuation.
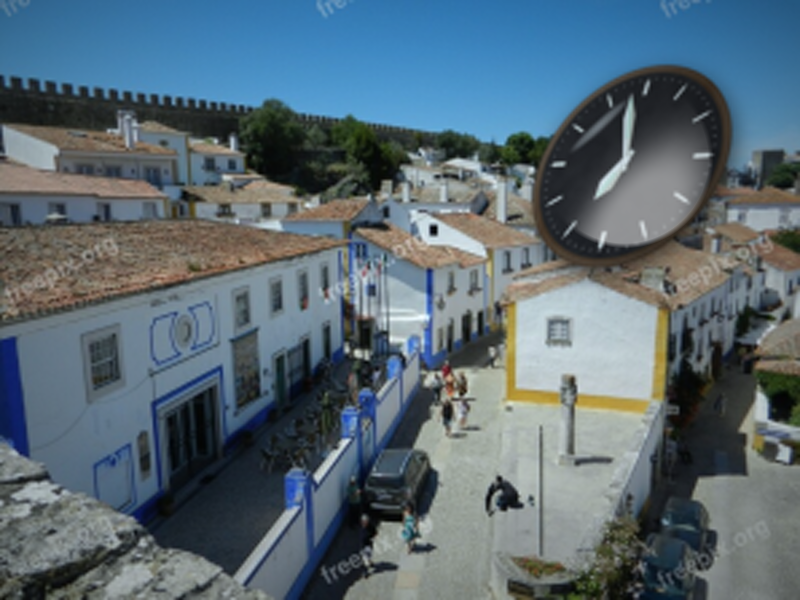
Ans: {"hour": 6, "minute": 58}
